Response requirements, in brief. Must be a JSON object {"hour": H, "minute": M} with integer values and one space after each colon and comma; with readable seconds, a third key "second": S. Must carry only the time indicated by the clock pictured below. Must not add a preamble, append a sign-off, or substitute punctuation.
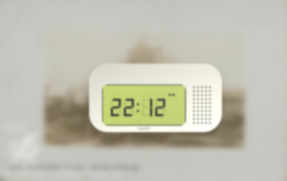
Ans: {"hour": 22, "minute": 12}
